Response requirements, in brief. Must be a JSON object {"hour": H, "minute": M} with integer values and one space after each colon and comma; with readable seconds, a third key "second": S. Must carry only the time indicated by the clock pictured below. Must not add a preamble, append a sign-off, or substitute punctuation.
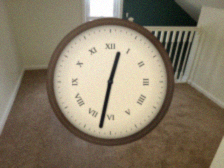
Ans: {"hour": 12, "minute": 32}
